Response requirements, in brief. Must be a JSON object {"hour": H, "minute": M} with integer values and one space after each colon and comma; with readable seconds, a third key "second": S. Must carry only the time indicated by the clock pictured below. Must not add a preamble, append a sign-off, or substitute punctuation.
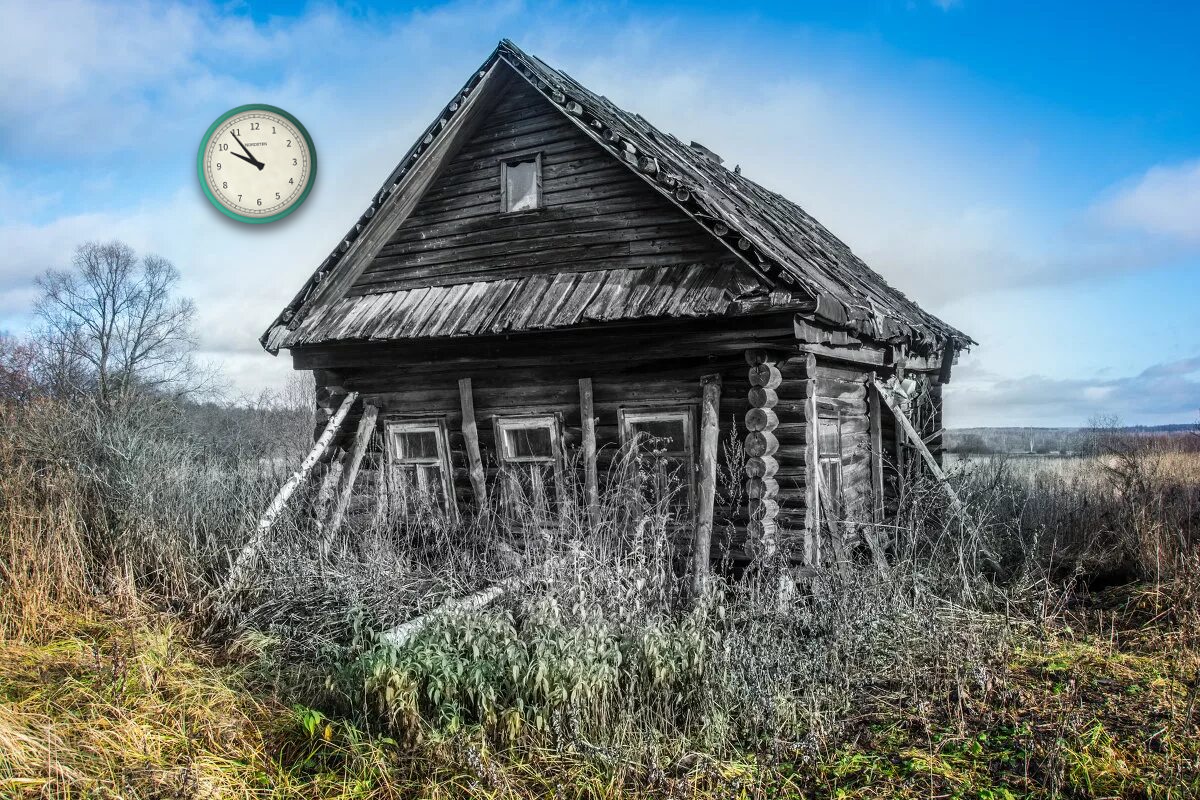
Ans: {"hour": 9, "minute": 54}
